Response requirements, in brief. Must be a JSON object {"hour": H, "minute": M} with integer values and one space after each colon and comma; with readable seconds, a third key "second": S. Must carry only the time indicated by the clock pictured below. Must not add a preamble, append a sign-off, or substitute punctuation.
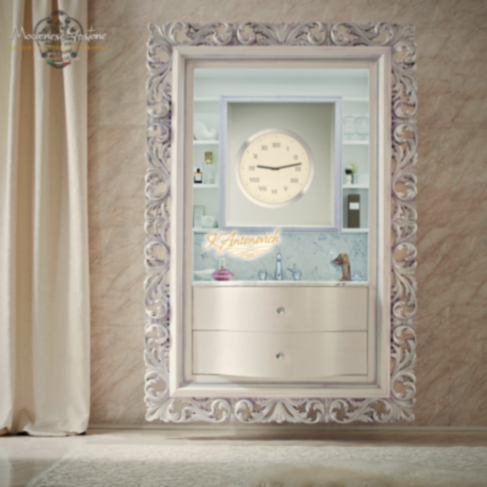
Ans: {"hour": 9, "minute": 13}
